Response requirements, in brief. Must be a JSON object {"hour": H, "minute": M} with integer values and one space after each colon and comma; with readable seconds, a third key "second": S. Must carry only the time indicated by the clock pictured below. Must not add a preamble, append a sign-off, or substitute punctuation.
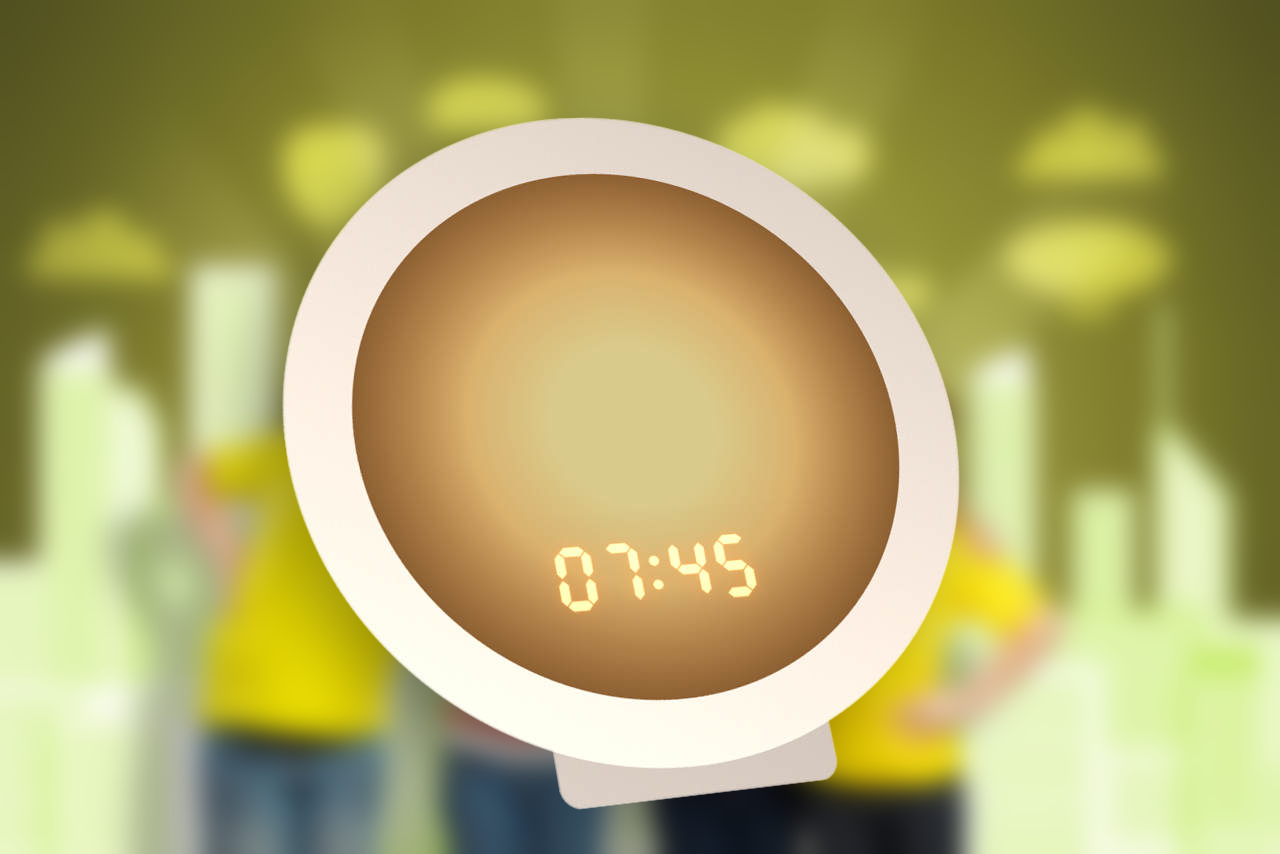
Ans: {"hour": 7, "minute": 45}
